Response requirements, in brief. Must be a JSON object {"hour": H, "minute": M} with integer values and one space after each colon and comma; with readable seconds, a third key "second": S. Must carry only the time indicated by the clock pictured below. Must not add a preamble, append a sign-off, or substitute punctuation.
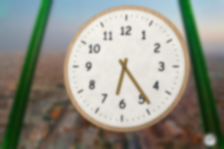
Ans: {"hour": 6, "minute": 24}
